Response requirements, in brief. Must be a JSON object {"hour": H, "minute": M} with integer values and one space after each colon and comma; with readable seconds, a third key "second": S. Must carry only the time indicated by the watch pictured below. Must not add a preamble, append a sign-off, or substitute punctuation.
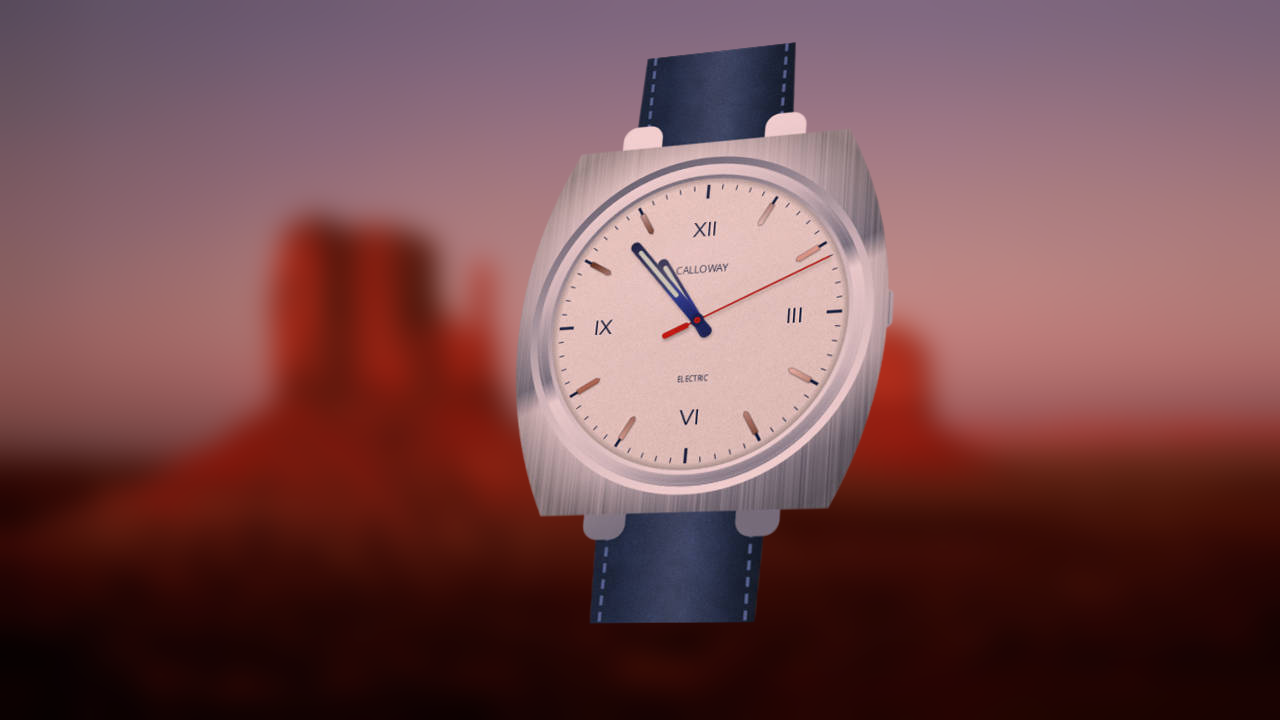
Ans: {"hour": 10, "minute": 53, "second": 11}
